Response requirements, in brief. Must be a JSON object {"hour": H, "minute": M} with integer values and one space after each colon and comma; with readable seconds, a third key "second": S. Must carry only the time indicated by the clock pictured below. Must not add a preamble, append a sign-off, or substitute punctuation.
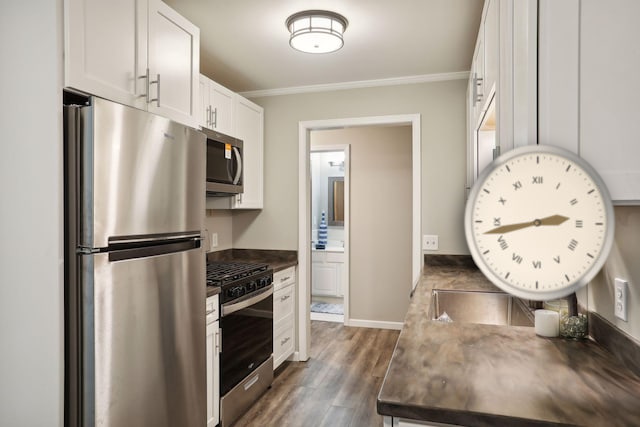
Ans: {"hour": 2, "minute": 43}
